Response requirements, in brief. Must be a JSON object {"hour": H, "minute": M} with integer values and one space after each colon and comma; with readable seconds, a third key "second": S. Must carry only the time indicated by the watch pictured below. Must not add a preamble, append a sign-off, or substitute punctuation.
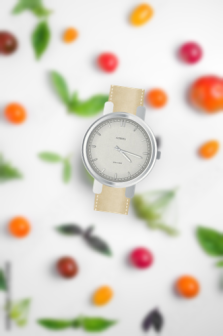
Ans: {"hour": 4, "minute": 17}
